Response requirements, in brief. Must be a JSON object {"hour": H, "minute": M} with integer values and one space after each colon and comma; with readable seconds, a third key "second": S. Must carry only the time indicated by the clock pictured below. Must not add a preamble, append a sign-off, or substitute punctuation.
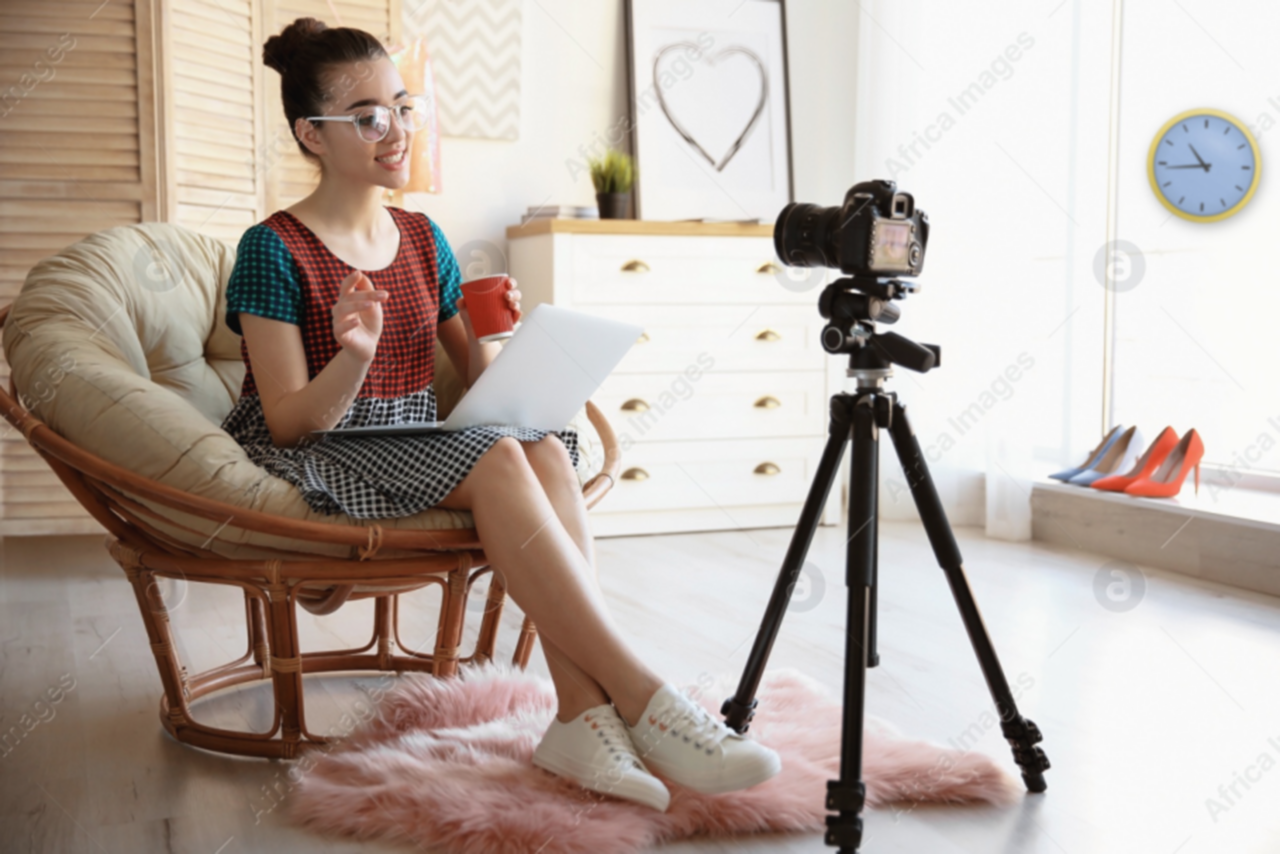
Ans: {"hour": 10, "minute": 44}
